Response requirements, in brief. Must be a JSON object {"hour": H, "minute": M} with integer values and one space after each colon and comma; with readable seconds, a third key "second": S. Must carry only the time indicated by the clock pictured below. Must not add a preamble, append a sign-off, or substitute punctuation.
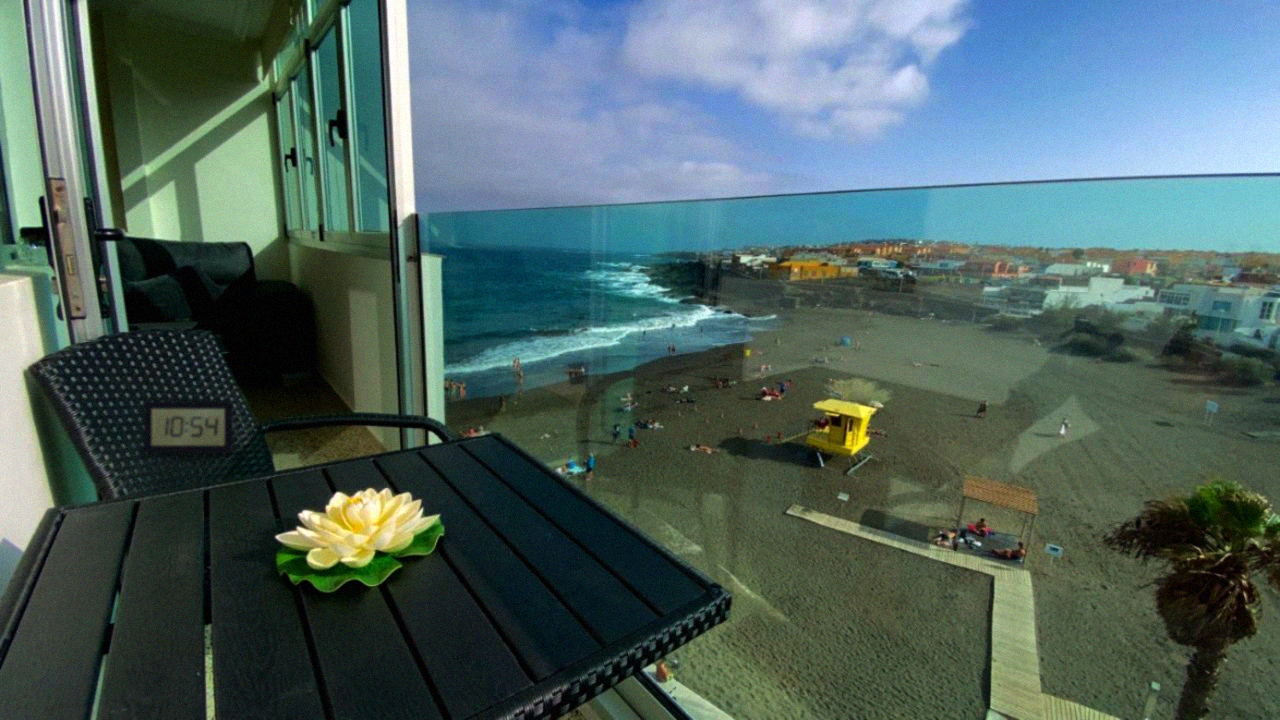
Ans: {"hour": 10, "minute": 54}
